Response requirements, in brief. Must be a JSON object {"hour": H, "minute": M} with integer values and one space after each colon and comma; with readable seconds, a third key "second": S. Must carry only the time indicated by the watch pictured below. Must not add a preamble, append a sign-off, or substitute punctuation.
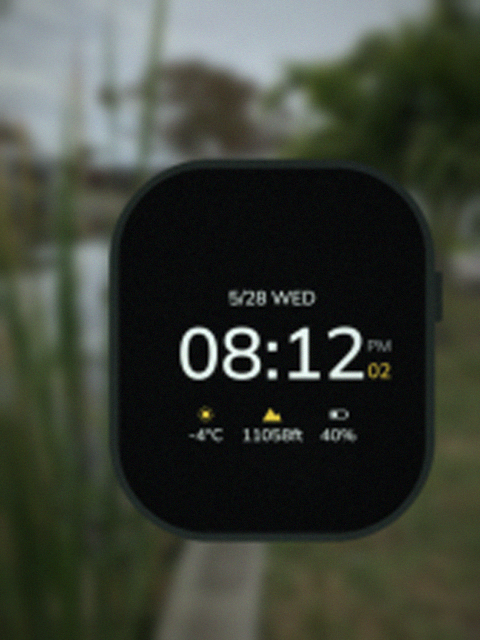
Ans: {"hour": 8, "minute": 12}
